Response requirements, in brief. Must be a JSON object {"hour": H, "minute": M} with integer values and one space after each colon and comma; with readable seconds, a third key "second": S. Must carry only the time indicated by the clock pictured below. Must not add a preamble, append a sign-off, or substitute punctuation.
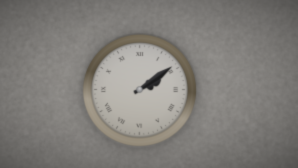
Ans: {"hour": 2, "minute": 9}
